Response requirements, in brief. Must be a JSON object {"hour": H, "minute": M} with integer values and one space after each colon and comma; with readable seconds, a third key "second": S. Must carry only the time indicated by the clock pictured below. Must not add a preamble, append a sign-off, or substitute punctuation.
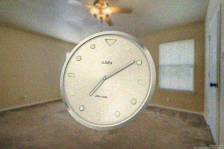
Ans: {"hour": 7, "minute": 9}
